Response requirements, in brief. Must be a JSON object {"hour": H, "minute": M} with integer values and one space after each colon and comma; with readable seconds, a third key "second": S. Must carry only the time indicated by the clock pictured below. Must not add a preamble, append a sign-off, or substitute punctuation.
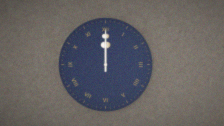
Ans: {"hour": 12, "minute": 0}
